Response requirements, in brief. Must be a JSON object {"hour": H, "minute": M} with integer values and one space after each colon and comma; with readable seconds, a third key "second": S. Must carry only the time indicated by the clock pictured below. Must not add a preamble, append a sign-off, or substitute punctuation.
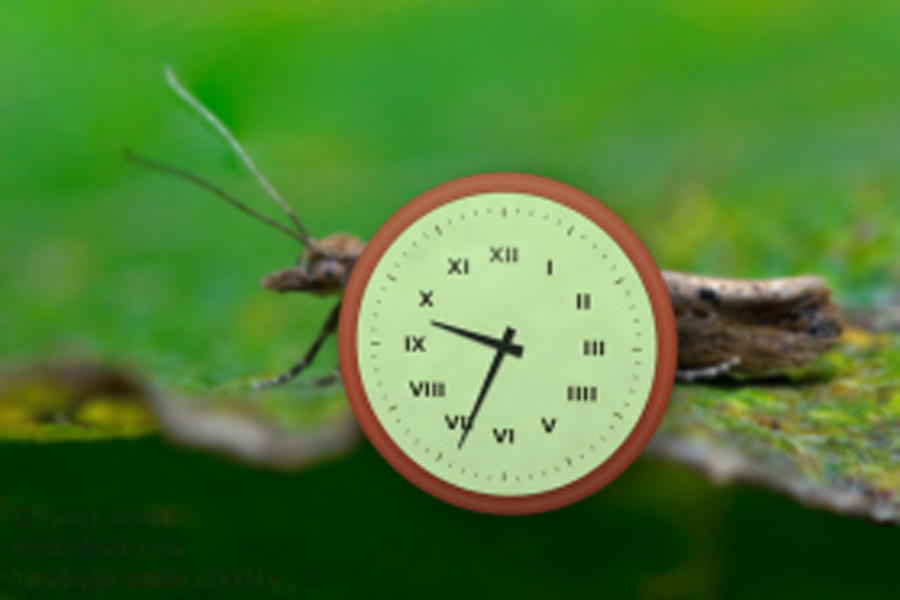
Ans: {"hour": 9, "minute": 34}
